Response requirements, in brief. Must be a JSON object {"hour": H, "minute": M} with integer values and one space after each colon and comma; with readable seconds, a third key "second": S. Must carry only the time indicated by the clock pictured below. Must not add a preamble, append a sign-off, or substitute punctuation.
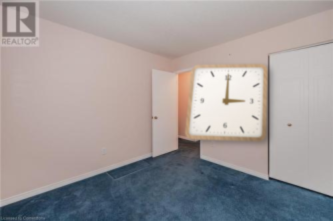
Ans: {"hour": 3, "minute": 0}
